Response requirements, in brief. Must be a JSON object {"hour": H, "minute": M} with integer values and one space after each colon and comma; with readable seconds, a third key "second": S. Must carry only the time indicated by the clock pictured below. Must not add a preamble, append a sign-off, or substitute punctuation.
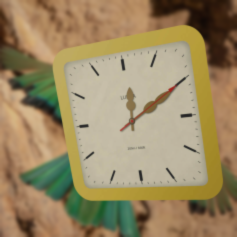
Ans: {"hour": 12, "minute": 10, "second": 10}
